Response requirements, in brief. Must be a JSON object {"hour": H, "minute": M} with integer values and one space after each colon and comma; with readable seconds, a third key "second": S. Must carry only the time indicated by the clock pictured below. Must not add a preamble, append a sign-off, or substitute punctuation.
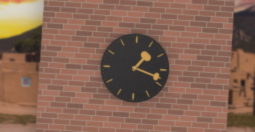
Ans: {"hour": 1, "minute": 18}
